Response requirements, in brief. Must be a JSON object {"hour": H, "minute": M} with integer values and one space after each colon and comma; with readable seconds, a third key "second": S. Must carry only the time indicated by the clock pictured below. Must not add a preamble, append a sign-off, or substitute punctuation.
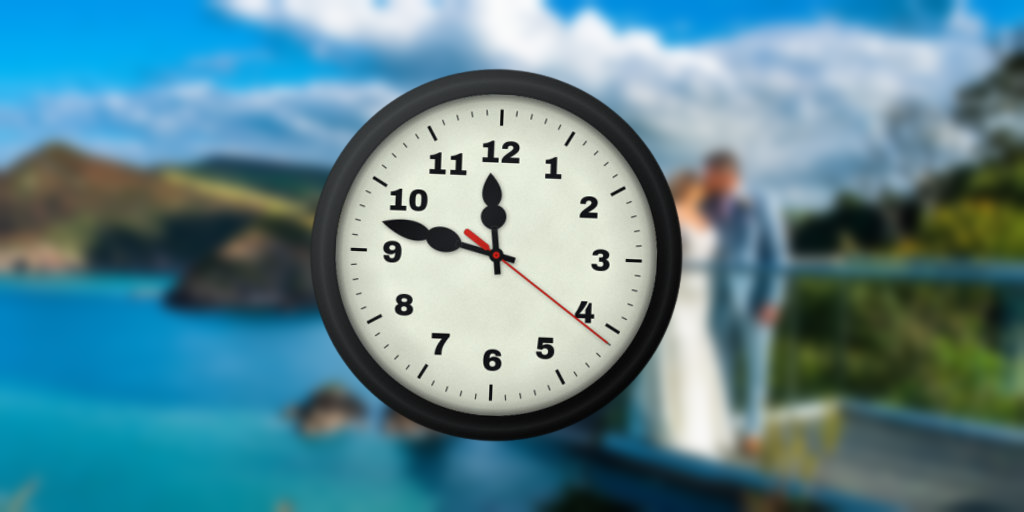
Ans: {"hour": 11, "minute": 47, "second": 21}
